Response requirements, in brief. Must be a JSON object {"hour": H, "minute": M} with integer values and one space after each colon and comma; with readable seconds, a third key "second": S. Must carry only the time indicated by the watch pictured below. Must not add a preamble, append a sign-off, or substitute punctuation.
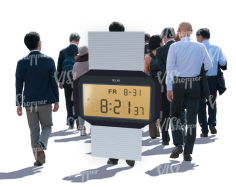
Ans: {"hour": 8, "minute": 21, "second": 37}
